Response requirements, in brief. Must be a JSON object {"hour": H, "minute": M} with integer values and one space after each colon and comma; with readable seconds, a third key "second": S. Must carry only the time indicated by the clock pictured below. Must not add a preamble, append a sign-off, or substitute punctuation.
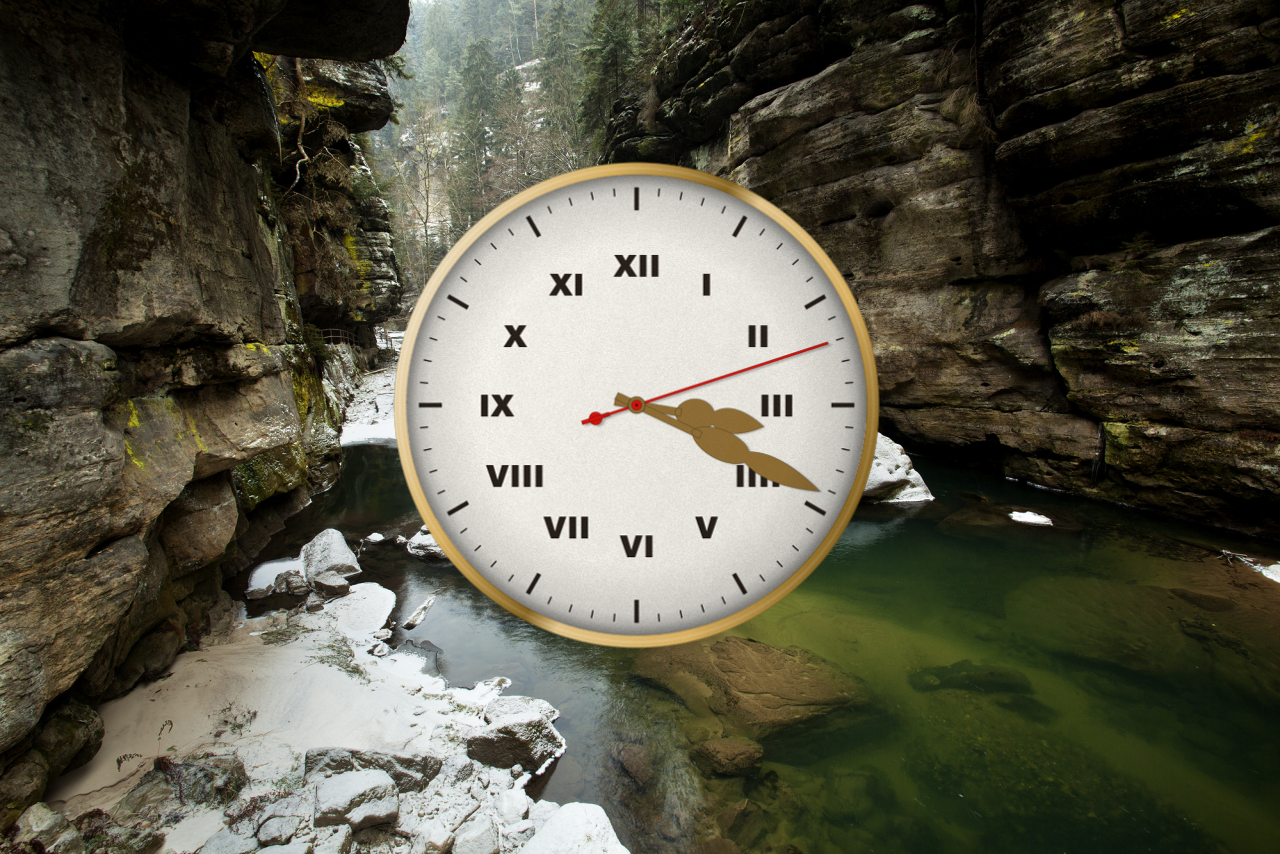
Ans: {"hour": 3, "minute": 19, "second": 12}
